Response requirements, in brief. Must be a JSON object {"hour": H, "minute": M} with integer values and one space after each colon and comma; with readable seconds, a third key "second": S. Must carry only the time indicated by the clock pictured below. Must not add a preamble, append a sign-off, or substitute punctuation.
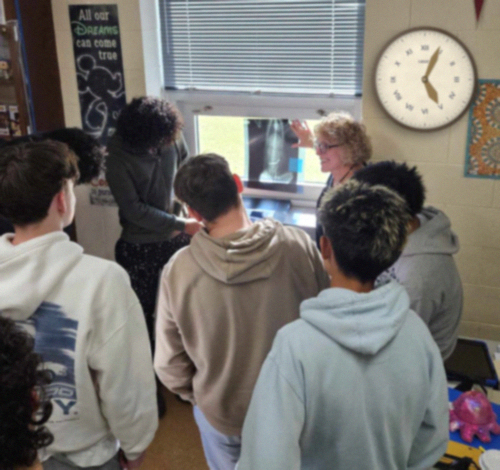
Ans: {"hour": 5, "minute": 4}
